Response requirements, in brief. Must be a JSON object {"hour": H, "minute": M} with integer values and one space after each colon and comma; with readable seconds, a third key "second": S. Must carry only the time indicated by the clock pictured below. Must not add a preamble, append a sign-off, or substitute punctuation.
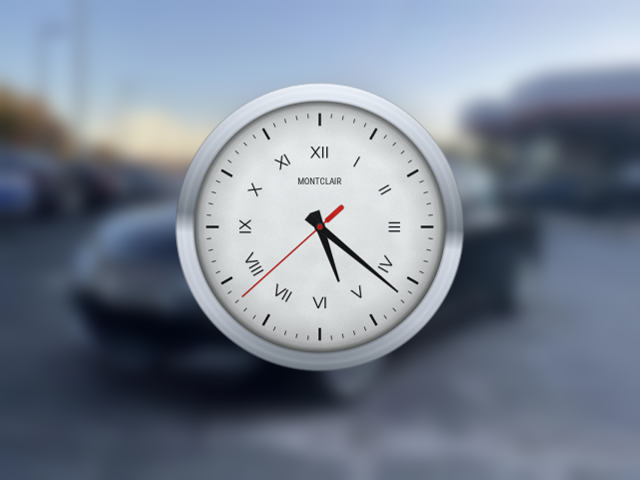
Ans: {"hour": 5, "minute": 21, "second": 38}
